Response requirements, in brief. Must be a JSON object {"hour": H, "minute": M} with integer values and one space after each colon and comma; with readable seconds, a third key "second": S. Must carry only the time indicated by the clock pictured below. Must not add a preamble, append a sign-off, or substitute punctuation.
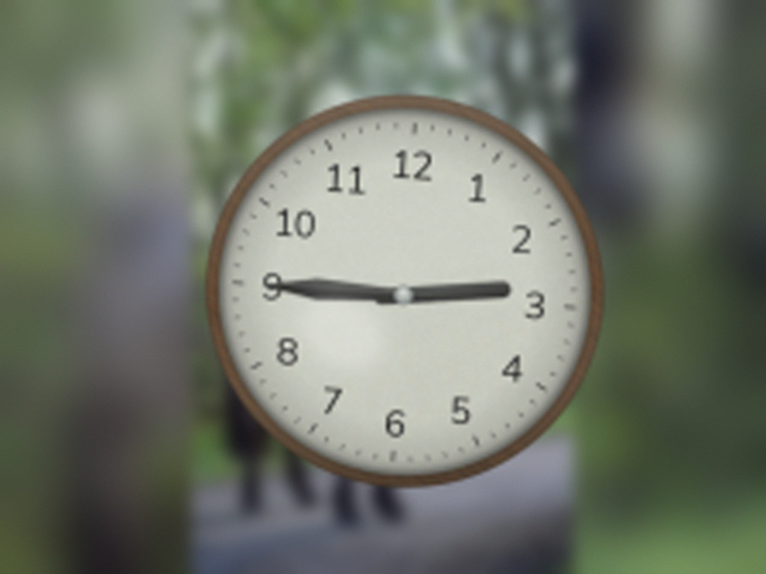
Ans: {"hour": 2, "minute": 45}
